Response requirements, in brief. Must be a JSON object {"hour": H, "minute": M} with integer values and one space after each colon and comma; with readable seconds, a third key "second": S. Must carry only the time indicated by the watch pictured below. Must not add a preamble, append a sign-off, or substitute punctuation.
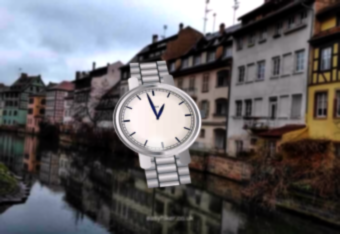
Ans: {"hour": 12, "minute": 58}
